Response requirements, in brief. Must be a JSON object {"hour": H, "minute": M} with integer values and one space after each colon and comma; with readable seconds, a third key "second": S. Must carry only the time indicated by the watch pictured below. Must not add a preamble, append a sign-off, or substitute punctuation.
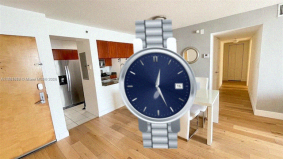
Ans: {"hour": 12, "minute": 26}
